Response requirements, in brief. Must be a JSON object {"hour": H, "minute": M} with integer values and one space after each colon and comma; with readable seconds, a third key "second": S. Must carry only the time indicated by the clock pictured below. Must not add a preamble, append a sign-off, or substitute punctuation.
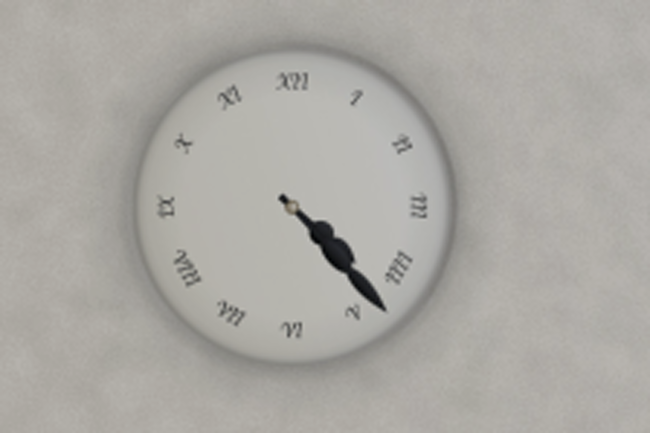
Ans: {"hour": 4, "minute": 23}
